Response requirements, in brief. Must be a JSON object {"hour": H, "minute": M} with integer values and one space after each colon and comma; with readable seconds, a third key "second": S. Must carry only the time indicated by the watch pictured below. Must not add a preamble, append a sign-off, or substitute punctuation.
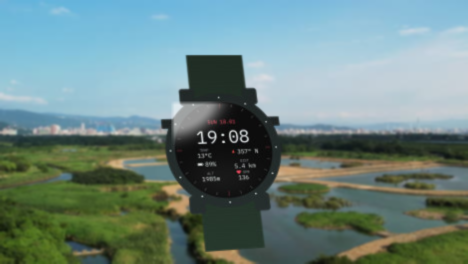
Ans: {"hour": 19, "minute": 8}
